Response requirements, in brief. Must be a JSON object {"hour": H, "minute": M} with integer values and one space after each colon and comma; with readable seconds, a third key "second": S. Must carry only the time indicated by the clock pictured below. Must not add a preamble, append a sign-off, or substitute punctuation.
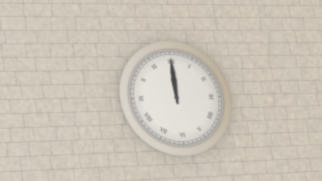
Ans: {"hour": 12, "minute": 0}
